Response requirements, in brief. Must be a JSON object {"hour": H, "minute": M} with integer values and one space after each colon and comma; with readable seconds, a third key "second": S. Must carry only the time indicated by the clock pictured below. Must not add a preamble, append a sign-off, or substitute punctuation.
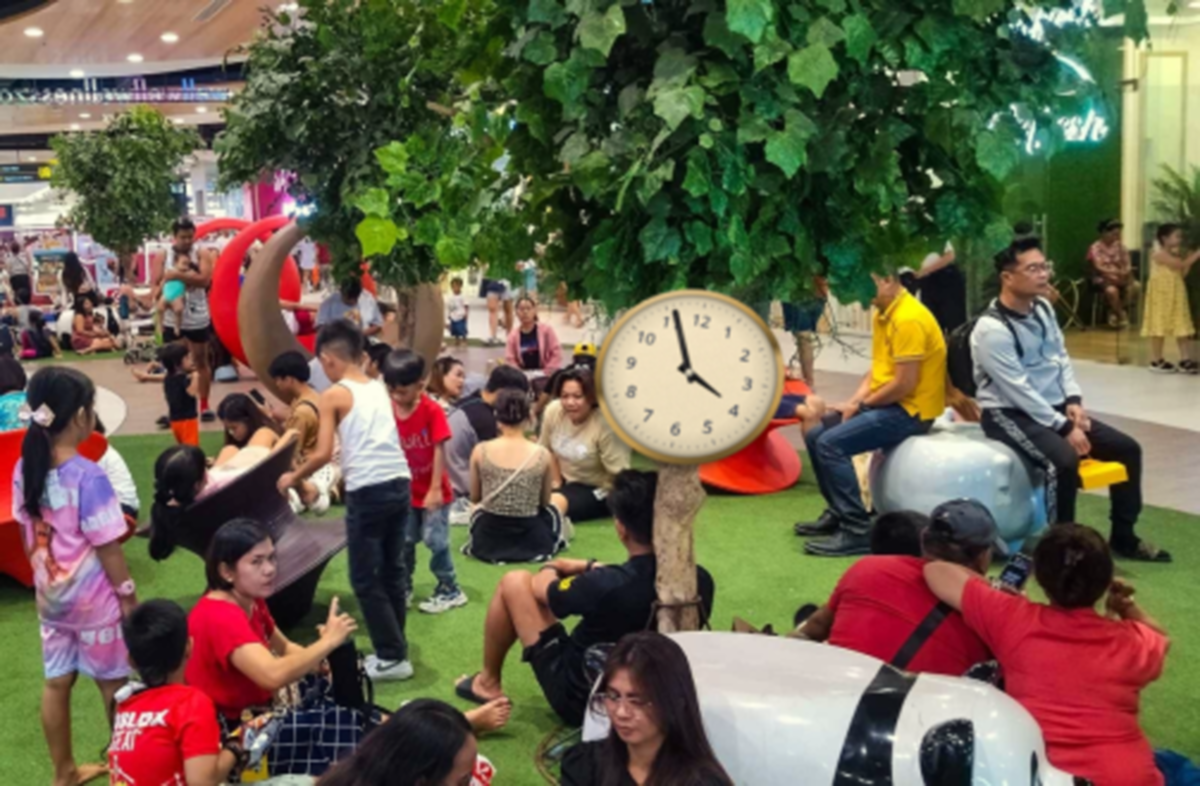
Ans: {"hour": 3, "minute": 56}
